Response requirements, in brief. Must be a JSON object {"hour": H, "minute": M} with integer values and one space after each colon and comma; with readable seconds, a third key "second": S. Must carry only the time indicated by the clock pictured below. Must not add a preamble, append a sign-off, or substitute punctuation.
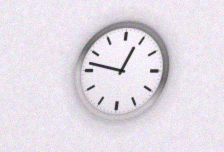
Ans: {"hour": 12, "minute": 47}
